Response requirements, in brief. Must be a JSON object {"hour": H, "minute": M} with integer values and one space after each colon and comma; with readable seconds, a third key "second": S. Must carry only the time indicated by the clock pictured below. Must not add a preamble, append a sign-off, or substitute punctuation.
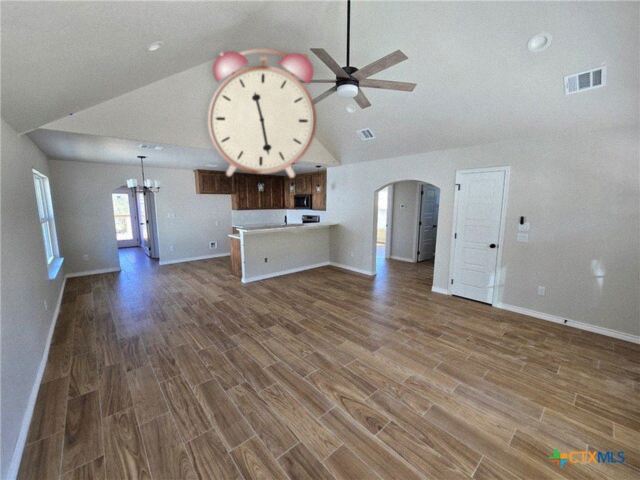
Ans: {"hour": 11, "minute": 28}
